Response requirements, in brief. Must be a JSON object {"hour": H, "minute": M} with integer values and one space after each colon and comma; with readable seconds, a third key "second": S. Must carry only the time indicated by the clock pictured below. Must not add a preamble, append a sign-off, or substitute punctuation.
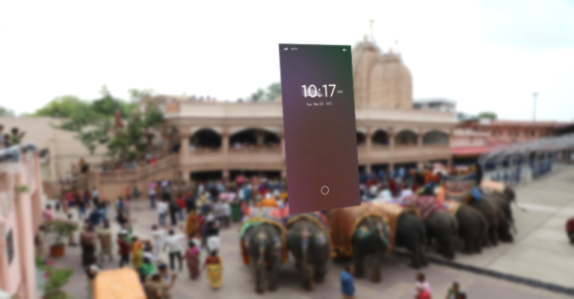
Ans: {"hour": 10, "minute": 17}
